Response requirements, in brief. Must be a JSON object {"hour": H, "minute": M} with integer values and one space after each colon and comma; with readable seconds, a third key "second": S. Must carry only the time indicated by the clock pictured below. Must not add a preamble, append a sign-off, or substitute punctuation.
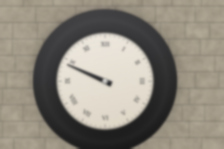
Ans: {"hour": 9, "minute": 49}
